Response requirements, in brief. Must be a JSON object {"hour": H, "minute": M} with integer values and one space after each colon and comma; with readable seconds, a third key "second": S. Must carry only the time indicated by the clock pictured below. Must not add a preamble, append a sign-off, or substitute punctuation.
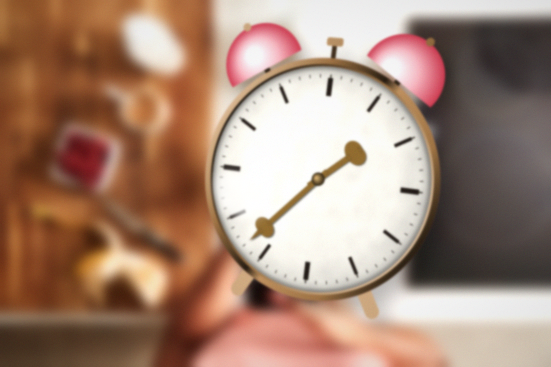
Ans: {"hour": 1, "minute": 37}
